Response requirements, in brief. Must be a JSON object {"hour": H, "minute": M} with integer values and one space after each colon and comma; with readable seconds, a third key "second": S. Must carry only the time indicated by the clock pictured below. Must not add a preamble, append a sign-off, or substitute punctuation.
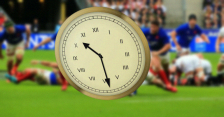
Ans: {"hour": 10, "minute": 29}
